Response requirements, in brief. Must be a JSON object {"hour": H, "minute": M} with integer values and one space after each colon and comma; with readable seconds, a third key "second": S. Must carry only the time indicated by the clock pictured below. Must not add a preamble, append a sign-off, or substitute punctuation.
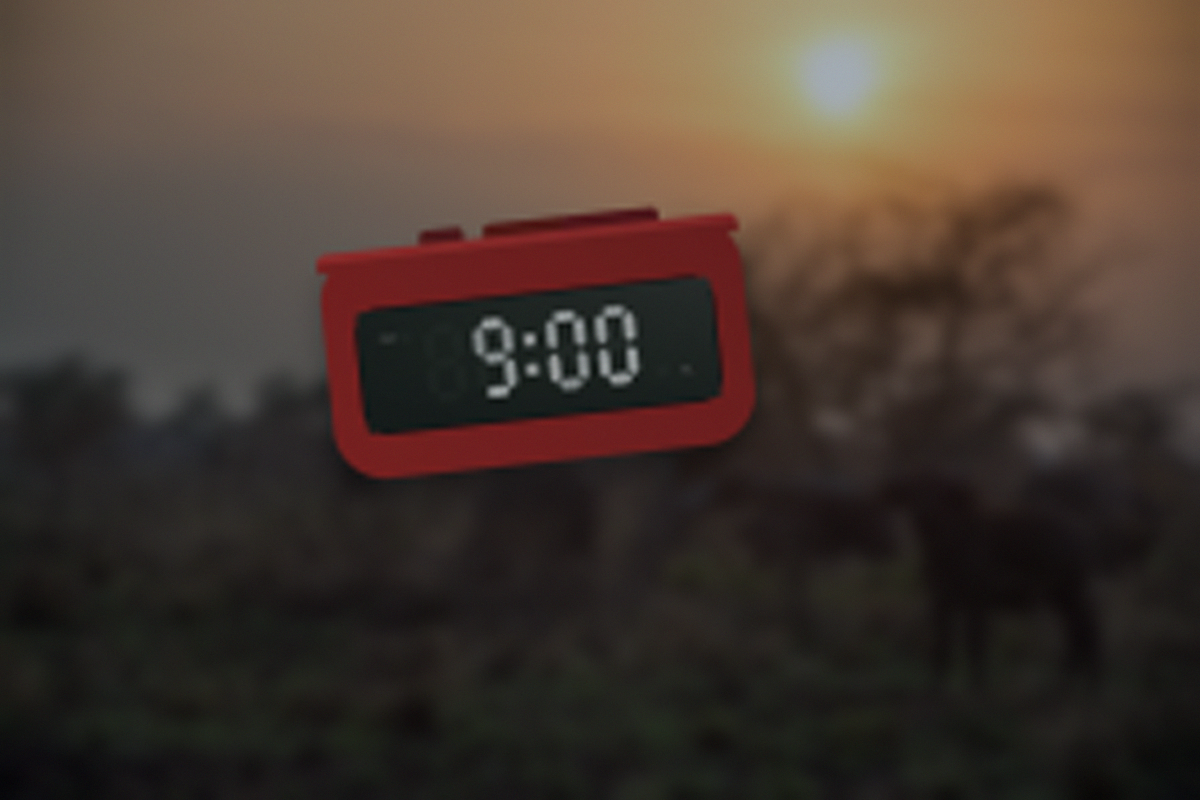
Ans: {"hour": 9, "minute": 0}
